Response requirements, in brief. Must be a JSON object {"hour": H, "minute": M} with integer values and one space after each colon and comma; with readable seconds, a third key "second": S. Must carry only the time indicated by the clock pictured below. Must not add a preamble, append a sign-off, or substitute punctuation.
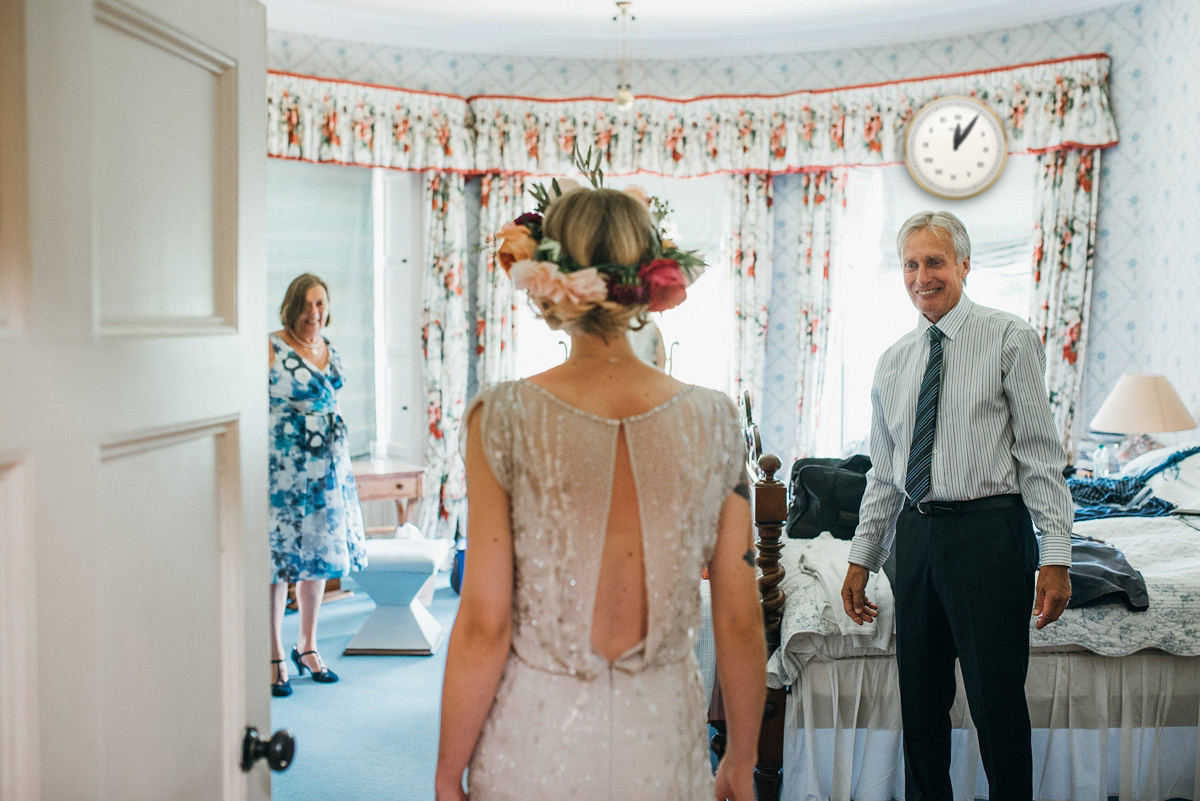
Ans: {"hour": 12, "minute": 5}
